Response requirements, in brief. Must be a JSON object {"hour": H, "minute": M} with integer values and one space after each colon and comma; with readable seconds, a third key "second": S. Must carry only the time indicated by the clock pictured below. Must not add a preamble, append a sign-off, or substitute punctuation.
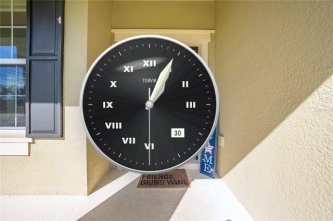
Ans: {"hour": 1, "minute": 4, "second": 30}
